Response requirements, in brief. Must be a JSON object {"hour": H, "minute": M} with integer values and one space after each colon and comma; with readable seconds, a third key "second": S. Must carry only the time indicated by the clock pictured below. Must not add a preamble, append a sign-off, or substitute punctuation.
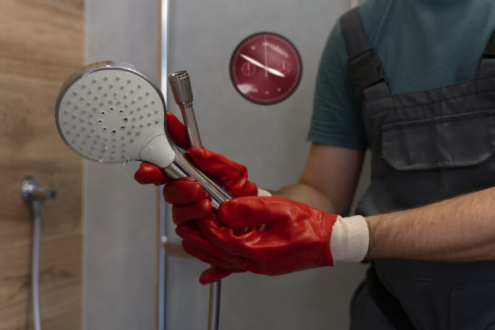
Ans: {"hour": 3, "minute": 50}
